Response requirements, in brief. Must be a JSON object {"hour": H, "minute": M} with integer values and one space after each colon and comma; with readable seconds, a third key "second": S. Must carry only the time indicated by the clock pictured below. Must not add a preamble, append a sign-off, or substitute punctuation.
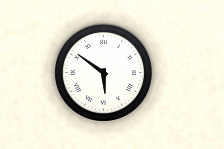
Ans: {"hour": 5, "minute": 51}
